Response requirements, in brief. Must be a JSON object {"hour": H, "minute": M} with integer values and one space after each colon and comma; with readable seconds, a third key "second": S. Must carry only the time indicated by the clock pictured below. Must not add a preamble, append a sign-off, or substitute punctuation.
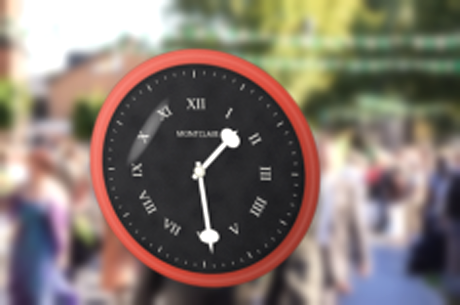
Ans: {"hour": 1, "minute": 29}
